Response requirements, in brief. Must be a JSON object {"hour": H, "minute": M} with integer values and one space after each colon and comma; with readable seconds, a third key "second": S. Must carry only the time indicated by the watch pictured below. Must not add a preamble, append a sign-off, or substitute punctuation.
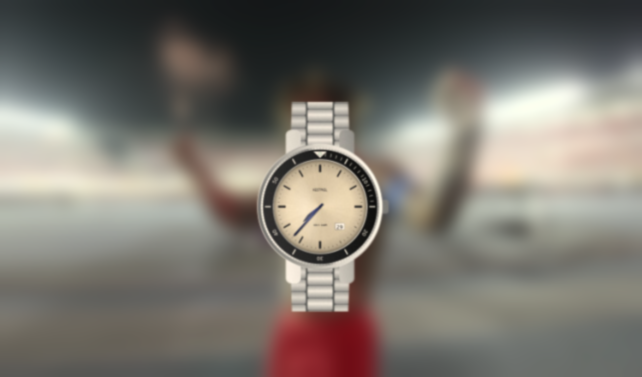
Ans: {"hour": 7, "minute": 37}
